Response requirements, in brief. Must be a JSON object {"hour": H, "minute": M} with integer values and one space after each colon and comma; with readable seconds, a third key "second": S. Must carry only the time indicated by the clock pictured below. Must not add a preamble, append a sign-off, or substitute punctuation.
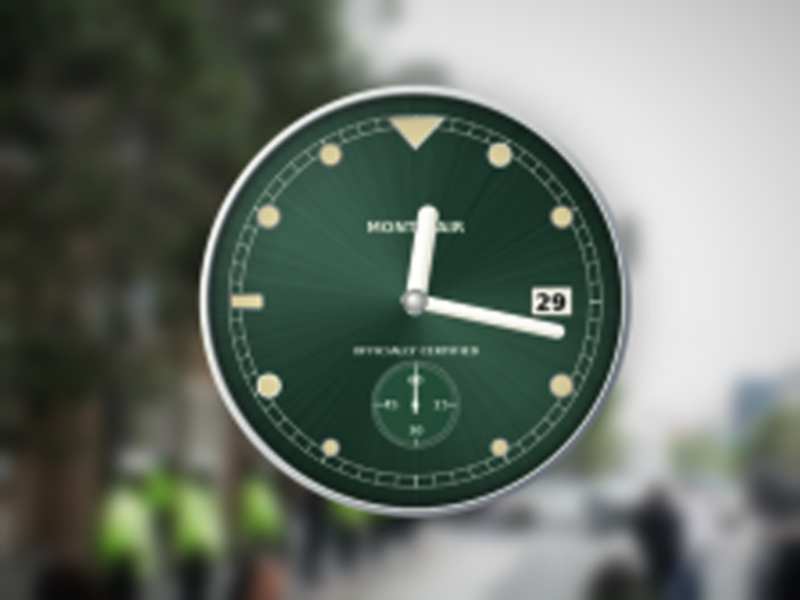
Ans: {"hour": 12, "minute": 17}
